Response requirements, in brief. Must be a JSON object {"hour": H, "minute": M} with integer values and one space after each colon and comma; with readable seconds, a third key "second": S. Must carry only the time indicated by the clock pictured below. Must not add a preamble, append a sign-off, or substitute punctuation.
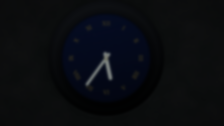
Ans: {"hour": 5, "minute": 36}
